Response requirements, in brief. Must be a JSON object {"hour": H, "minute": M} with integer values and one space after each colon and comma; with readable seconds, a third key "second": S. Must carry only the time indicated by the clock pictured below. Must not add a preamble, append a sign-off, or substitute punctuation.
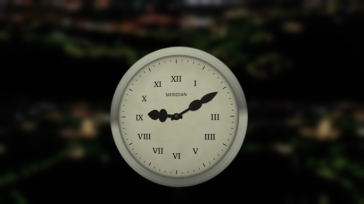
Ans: {"hour": 9, "minute": 10}
